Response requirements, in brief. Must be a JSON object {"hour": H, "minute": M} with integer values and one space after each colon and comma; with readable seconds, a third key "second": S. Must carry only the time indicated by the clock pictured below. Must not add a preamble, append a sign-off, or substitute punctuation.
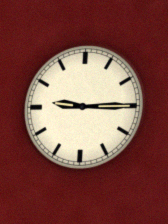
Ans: {"hour": 9, "minute": 15}
